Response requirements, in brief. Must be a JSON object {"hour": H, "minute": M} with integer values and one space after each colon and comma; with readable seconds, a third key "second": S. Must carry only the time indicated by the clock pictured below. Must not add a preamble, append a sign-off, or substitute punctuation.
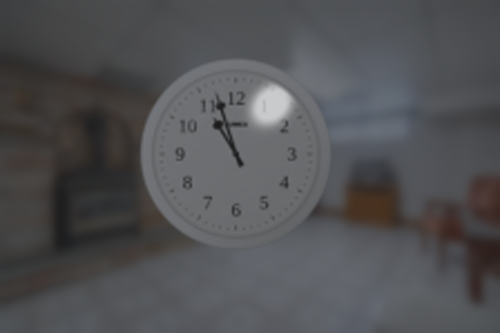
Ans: {"hour": 10, "minute": 57}
